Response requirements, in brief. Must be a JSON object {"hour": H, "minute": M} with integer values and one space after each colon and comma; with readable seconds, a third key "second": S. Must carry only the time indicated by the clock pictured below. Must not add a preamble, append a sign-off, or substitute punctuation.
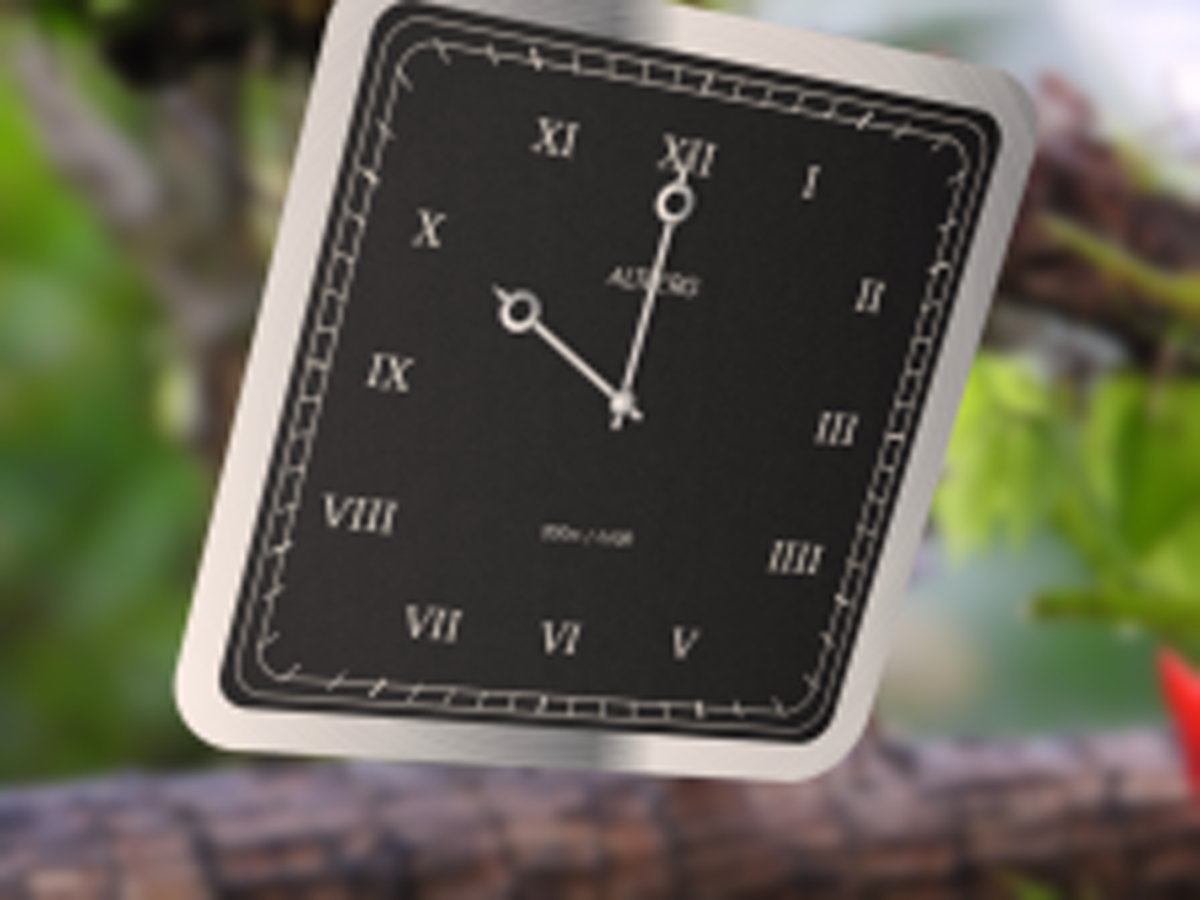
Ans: {"hour": 10, "minute": 0}
